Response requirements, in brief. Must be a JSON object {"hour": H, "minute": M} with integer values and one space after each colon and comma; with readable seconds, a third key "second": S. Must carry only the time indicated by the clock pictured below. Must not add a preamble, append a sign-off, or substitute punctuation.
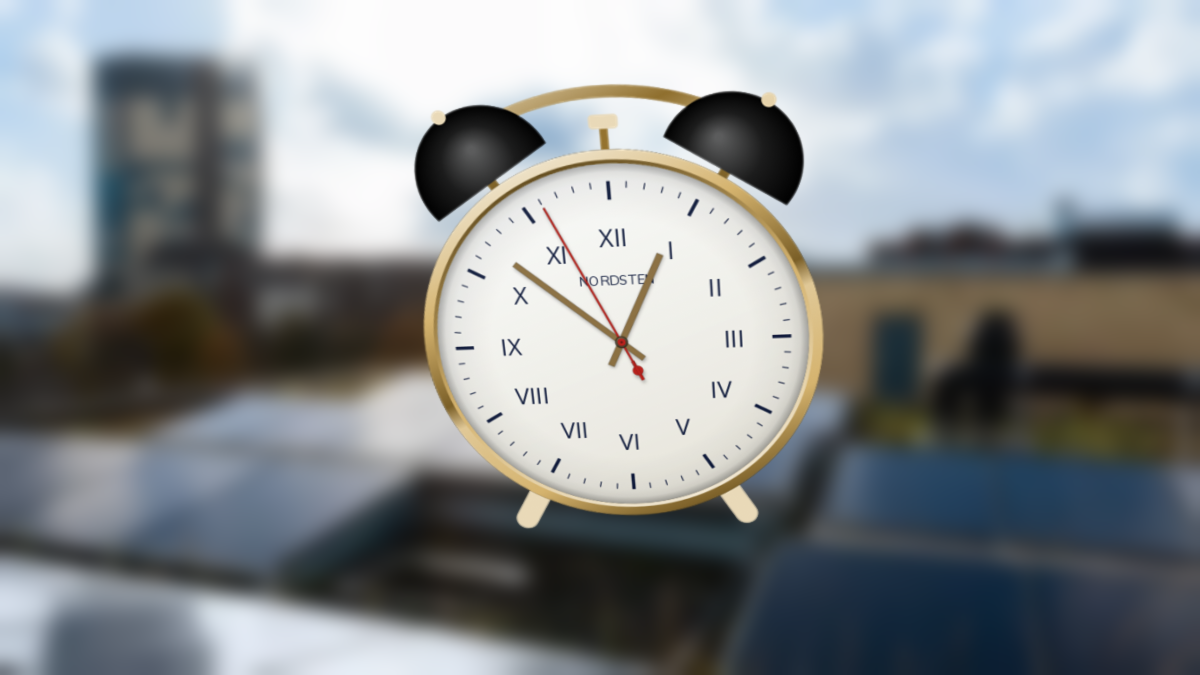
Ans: {"hour": 12, "minute": 51, "second": 56}
